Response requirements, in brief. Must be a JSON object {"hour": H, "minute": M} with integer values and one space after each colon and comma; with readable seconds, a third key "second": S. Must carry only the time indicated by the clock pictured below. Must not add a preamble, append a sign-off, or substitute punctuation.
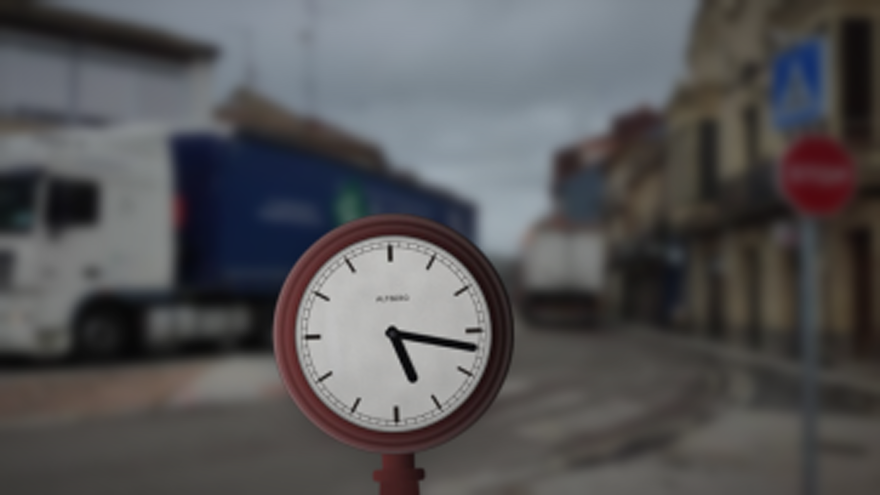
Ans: {"hour": 5, "minute": 17}
